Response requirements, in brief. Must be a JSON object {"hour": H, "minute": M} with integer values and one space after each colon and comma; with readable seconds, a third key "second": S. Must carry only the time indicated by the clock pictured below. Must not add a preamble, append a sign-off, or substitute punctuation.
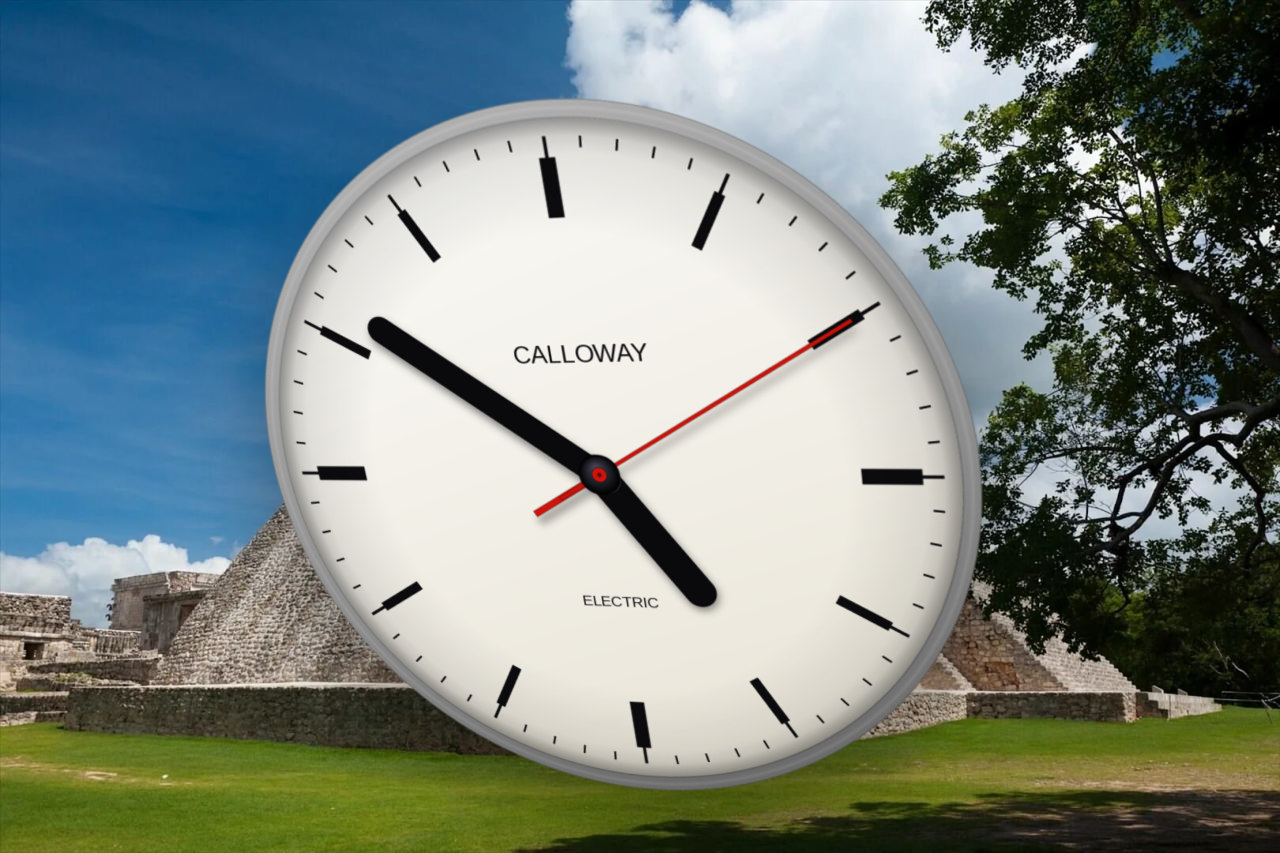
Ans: {"hour": 4, "minute": 51, "second": 10}
